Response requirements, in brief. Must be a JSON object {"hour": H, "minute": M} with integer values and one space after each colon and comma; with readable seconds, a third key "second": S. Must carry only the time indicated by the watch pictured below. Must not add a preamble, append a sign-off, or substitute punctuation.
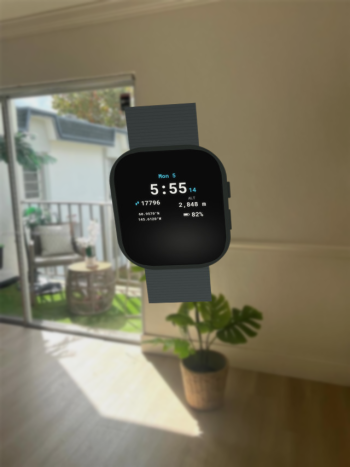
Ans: {"hour": 5, "minute": 55}
